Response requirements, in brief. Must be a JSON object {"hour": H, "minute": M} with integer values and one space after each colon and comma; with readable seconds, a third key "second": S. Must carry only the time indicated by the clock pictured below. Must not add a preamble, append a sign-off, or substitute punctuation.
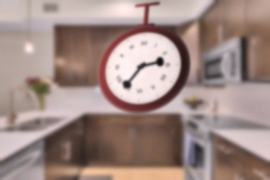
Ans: {"hour": 2, "minute": 36}
